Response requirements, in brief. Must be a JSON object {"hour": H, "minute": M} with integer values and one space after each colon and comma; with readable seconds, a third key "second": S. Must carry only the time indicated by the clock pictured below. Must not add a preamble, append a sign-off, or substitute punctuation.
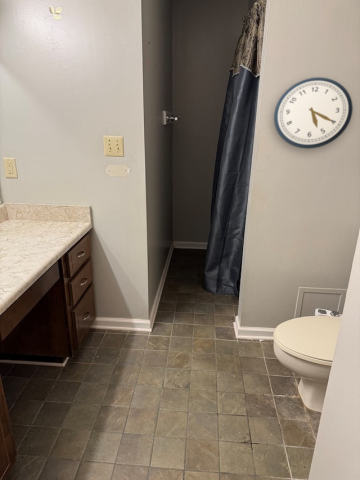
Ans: {"hour": 5, "minute": 20}
